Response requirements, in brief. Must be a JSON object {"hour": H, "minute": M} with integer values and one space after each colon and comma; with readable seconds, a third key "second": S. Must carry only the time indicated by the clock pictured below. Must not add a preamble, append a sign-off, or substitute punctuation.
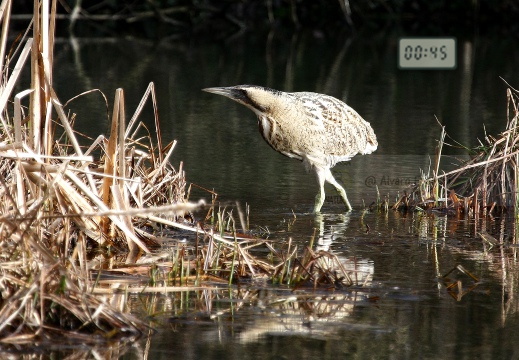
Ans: {"hour": 0, "minute": 45}
